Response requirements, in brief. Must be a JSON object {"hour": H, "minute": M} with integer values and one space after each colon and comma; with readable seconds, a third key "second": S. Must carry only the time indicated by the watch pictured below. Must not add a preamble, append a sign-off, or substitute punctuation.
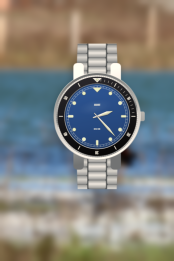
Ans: {"hour": 2, "minute": 23}
